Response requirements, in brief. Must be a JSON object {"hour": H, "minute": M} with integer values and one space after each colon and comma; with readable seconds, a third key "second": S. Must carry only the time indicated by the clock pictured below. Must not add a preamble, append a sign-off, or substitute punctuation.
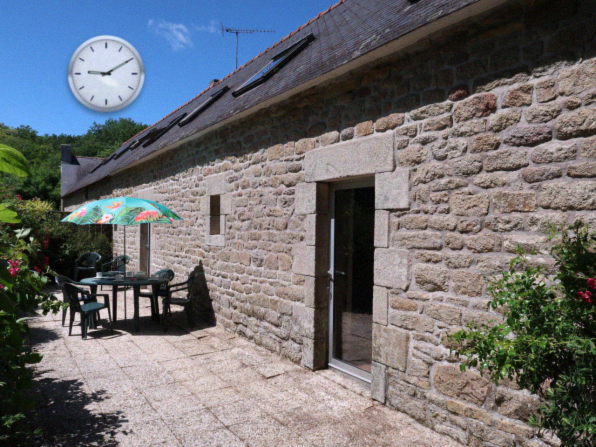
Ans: {"hour": 9, "minute": 10}
